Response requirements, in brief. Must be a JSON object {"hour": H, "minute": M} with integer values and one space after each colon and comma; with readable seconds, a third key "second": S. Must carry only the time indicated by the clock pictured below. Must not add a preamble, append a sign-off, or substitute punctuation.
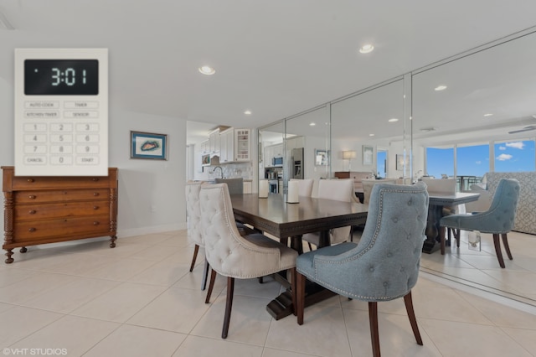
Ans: {"hour": 3, "minute": 1}
